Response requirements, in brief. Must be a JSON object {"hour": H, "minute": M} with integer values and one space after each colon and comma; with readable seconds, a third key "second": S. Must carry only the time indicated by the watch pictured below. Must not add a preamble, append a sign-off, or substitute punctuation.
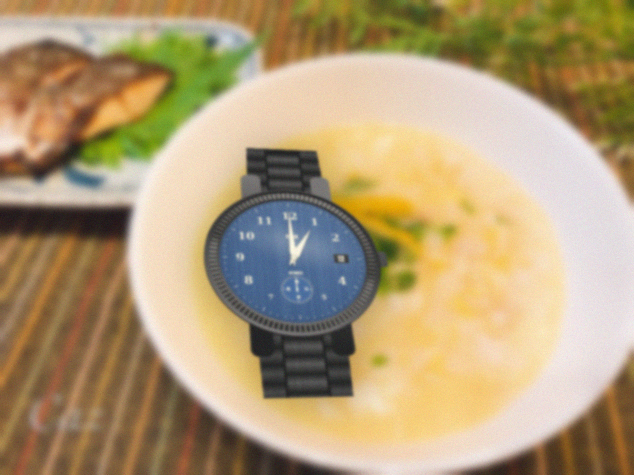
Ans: {"hour": 1, "minute": 0}
